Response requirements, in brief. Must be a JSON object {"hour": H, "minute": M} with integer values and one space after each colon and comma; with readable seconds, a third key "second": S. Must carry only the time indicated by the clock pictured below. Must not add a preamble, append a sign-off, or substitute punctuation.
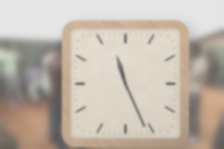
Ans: {"hour": 11, "minute": 26}
